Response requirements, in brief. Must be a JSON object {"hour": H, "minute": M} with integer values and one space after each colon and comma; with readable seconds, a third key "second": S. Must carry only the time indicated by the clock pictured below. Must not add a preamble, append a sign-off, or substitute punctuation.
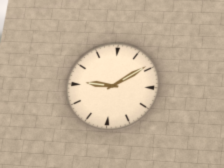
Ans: {"hour": 9, "minute": 9}
